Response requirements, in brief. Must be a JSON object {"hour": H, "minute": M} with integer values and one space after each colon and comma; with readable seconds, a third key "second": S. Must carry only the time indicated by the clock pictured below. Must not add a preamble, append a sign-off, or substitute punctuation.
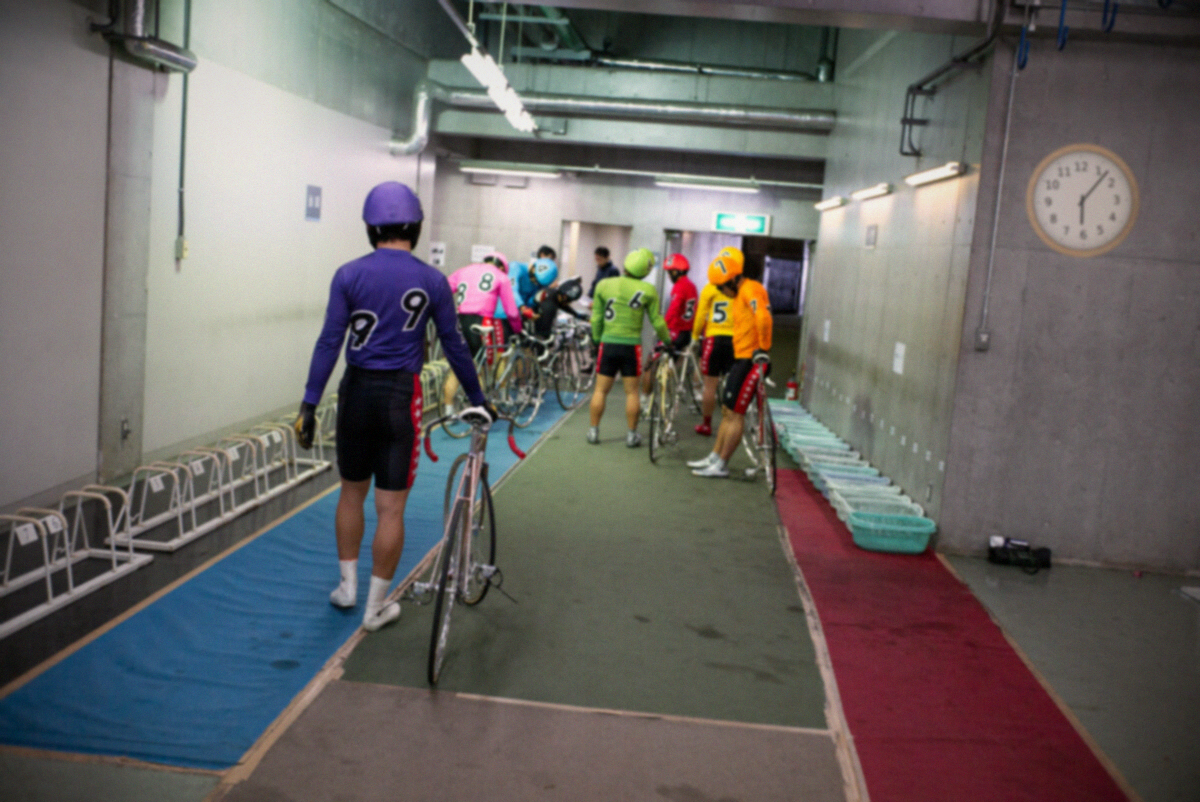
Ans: {"hour": 6, "minute": 7}
